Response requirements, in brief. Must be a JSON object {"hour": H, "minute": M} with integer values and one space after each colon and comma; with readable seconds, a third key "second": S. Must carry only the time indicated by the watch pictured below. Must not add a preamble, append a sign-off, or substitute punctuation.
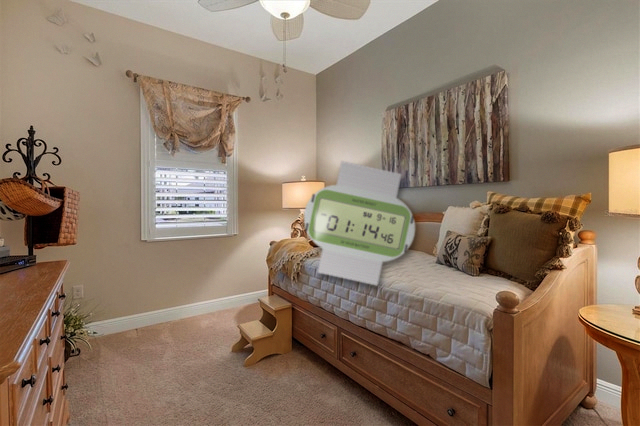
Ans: {"hour": 1, "minute": 14}
